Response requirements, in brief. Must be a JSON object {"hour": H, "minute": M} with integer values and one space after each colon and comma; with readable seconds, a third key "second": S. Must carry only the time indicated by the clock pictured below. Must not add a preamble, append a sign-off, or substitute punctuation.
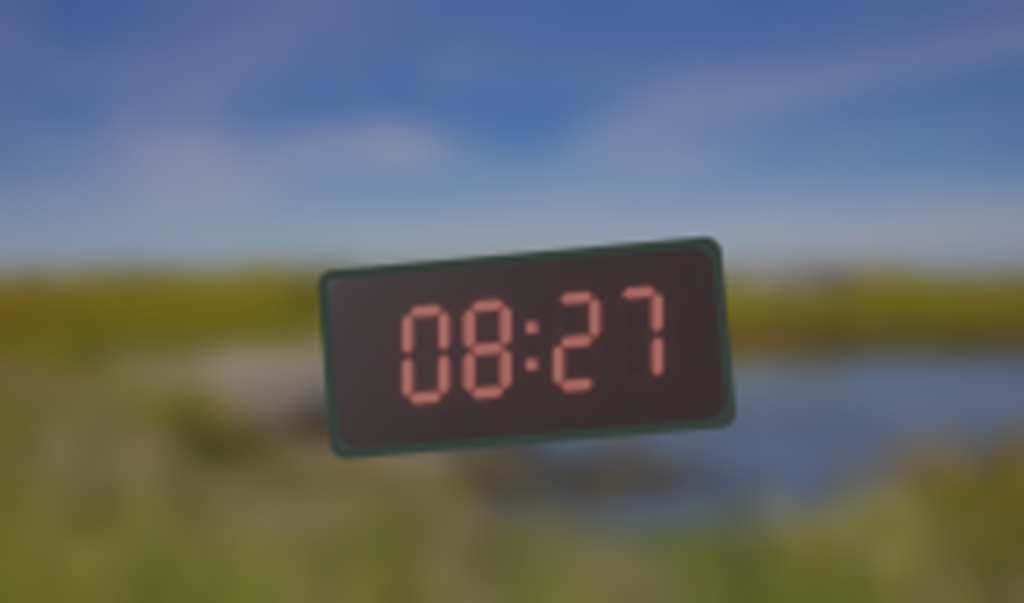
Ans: {"hour": 8, "minute": 27}
